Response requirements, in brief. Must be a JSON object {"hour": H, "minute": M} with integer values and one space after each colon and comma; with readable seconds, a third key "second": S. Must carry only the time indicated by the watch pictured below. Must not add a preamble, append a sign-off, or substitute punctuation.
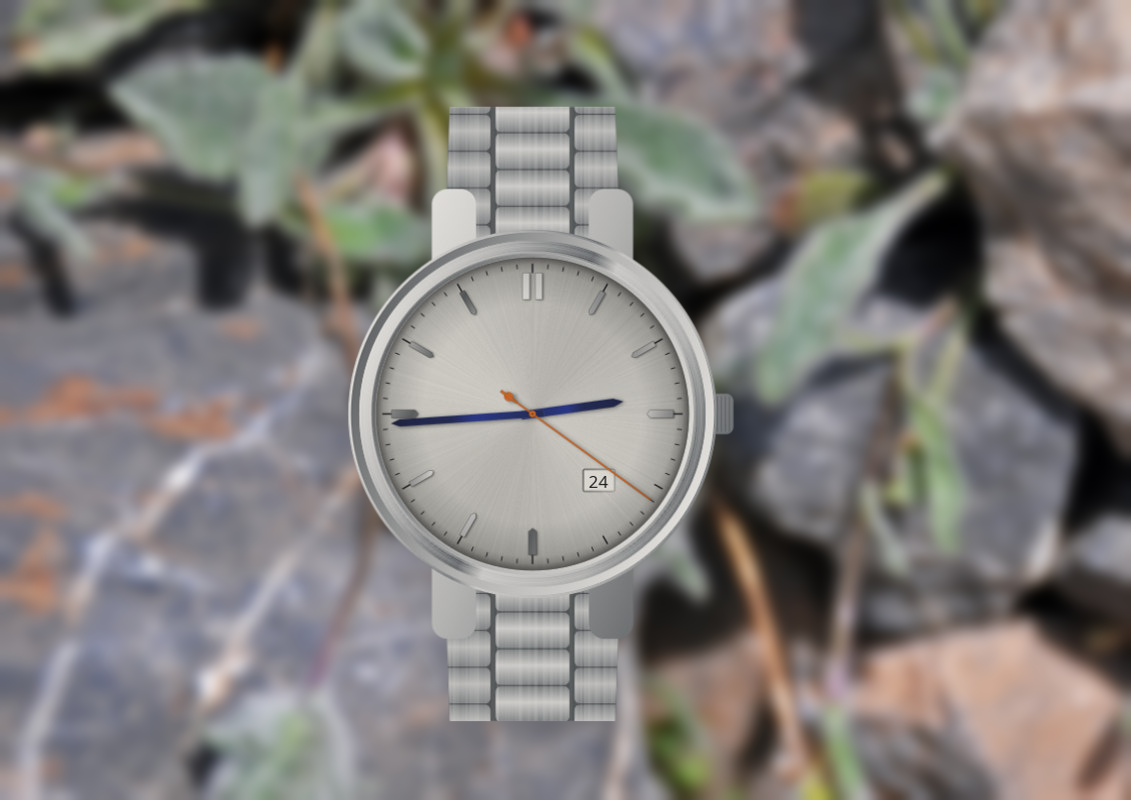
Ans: {"hour": 2, "minute": 44, "second": 21}
